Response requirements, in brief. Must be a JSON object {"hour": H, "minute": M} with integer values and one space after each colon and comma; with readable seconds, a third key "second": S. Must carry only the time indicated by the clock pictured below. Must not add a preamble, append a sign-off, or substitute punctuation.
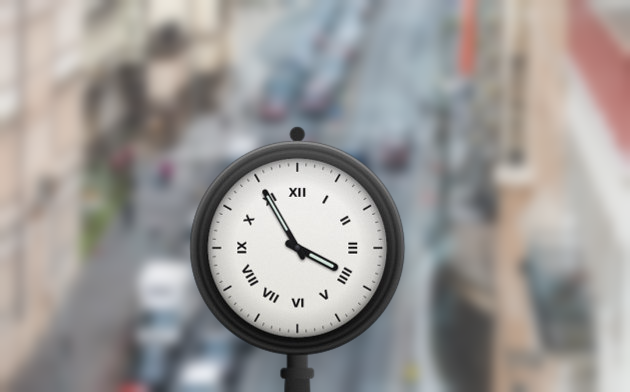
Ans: {"hour": 3, "minute": 55}
